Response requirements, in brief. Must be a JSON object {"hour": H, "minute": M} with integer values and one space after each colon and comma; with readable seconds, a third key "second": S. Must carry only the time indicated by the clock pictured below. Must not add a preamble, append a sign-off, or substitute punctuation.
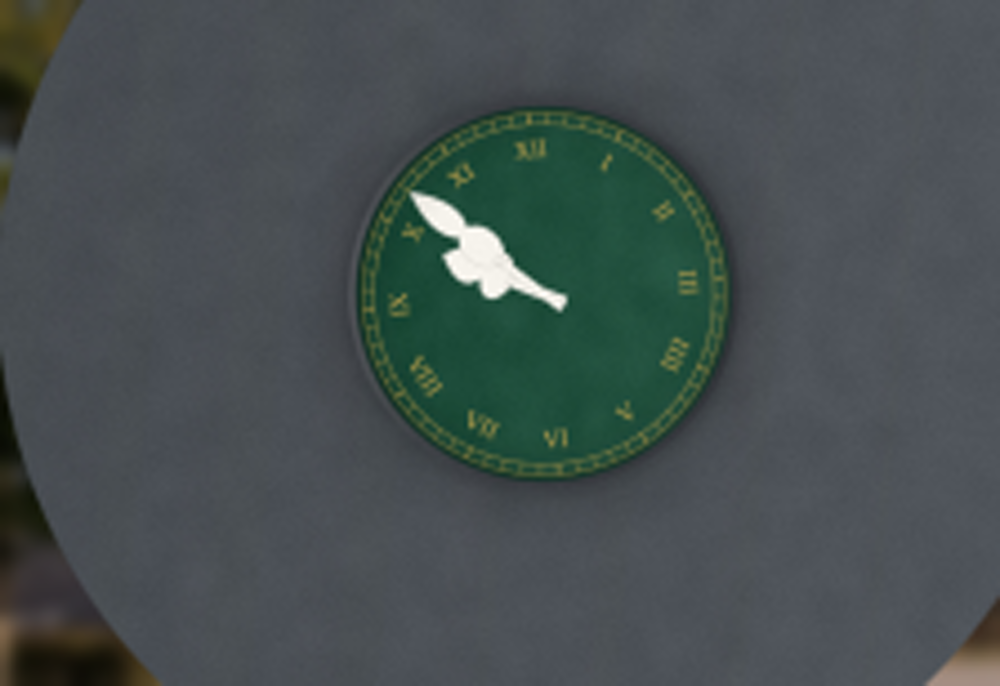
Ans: {"hour": 9, "minute": 52}
